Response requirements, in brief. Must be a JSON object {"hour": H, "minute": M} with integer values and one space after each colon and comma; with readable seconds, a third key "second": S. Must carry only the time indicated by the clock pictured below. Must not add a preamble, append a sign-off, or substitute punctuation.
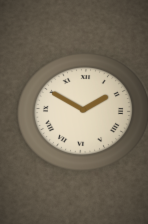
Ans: {"hour": 1, "minute": 50}
